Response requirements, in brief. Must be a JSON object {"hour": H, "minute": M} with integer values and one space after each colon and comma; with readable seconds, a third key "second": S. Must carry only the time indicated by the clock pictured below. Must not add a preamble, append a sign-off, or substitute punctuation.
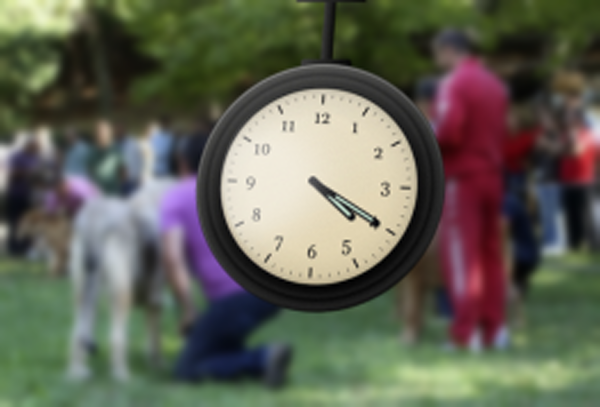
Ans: {"hour": 4, "minute": 20}
